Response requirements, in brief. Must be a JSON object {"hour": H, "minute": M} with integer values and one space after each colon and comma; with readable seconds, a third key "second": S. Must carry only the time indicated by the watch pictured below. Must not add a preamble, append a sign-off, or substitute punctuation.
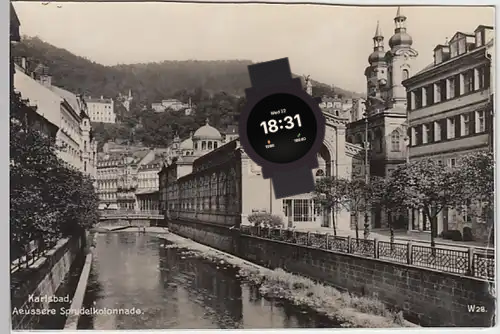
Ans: {"hour": 18, "minute": 31}
